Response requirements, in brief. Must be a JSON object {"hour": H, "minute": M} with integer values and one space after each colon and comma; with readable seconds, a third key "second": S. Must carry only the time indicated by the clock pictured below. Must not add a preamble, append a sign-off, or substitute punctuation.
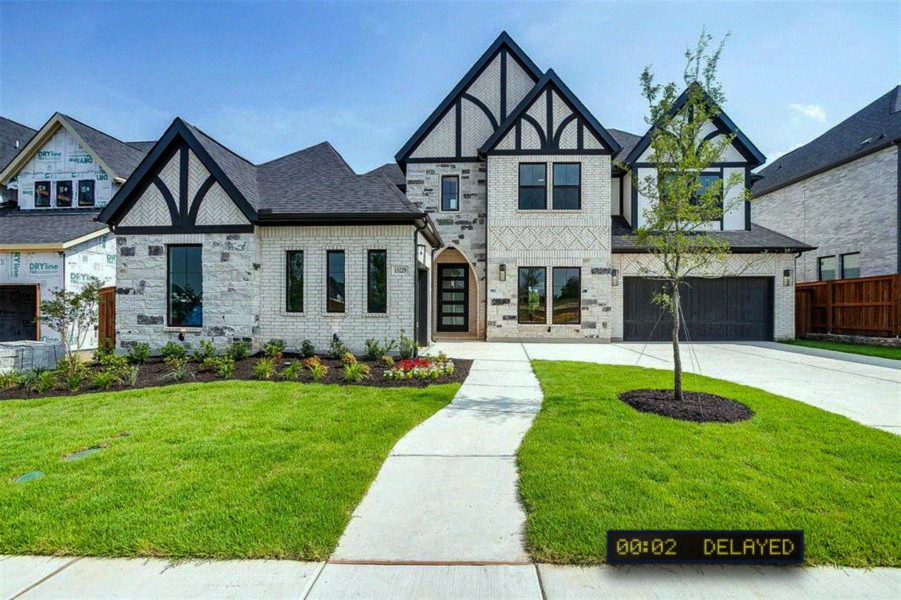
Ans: {"hour": 0, "minute": 2}
